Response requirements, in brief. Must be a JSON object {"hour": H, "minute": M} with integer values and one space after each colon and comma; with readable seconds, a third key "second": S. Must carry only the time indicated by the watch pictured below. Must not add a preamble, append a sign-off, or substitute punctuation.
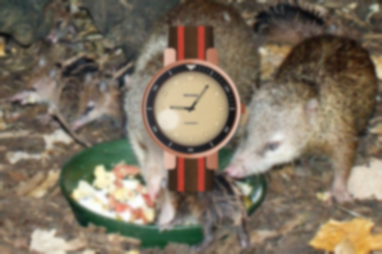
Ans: {"hour": 9, "minute": 6}
